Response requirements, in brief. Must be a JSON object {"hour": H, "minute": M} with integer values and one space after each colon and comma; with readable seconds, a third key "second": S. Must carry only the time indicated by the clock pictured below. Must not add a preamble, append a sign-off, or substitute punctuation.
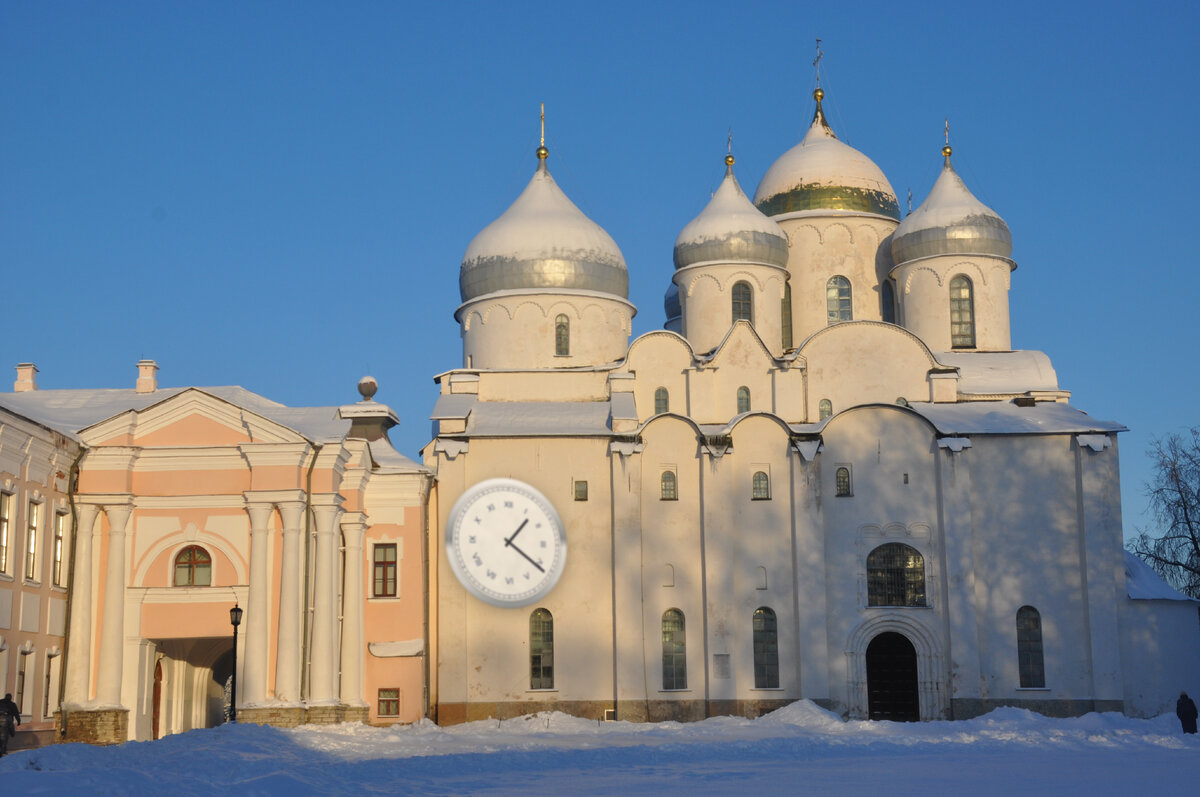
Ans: {"hour": 1, "minute": 21}
